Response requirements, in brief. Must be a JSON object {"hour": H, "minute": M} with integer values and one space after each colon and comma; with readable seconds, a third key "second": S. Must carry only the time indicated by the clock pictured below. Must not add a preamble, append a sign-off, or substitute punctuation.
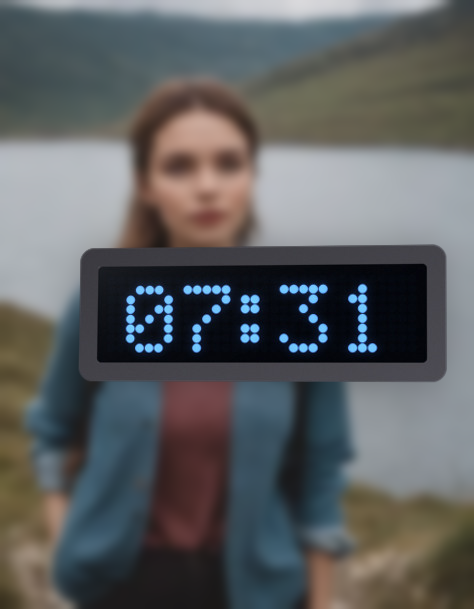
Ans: {"hour": 7, "minute": 31}
